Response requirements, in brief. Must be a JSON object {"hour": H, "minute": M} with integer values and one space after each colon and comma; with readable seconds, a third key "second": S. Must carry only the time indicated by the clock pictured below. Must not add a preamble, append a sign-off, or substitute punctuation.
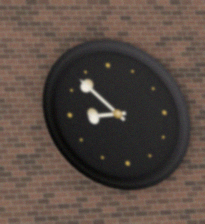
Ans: {"hour": 8, "minute": 53}
